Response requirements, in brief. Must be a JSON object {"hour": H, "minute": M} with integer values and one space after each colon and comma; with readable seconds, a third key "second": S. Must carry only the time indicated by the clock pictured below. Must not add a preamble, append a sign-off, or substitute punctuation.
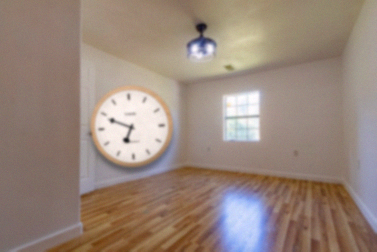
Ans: {"hour": 6, "minute": 49}
